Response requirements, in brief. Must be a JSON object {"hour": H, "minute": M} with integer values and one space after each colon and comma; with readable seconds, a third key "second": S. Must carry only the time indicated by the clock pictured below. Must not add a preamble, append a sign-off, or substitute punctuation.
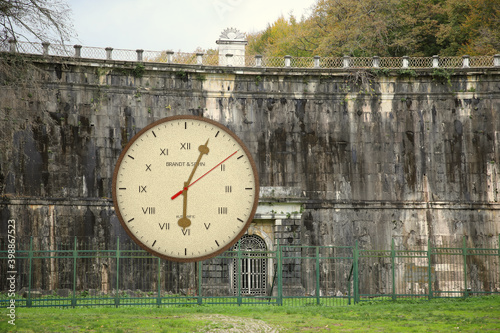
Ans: {"hour": 6, "minute": 4, "second": 9}
